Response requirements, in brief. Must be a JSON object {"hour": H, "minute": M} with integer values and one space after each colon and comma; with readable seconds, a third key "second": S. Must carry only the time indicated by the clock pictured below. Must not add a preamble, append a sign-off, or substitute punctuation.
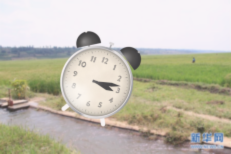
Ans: {"hour": 3, "minute": 13}
